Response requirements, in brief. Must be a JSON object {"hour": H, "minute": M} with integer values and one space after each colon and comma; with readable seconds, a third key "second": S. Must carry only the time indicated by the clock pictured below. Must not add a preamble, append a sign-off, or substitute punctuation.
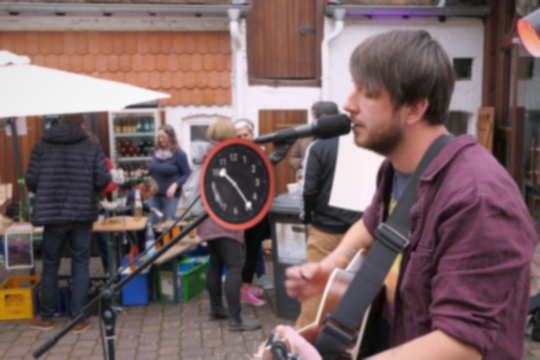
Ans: {"hour": 10, "minute": 24}
